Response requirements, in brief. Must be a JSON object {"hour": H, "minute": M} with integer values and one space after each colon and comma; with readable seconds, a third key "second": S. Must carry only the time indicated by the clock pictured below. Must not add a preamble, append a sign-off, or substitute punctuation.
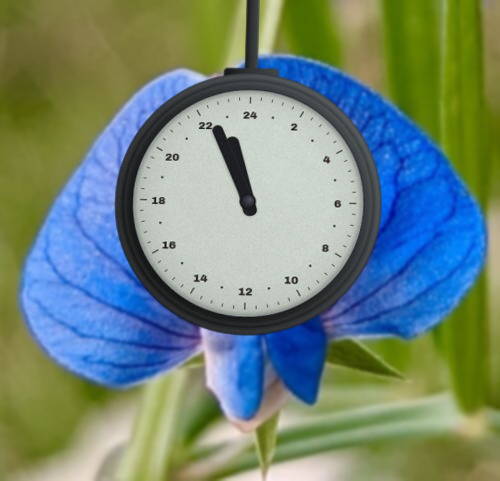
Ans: {"hour": 22, "minute": 56}
